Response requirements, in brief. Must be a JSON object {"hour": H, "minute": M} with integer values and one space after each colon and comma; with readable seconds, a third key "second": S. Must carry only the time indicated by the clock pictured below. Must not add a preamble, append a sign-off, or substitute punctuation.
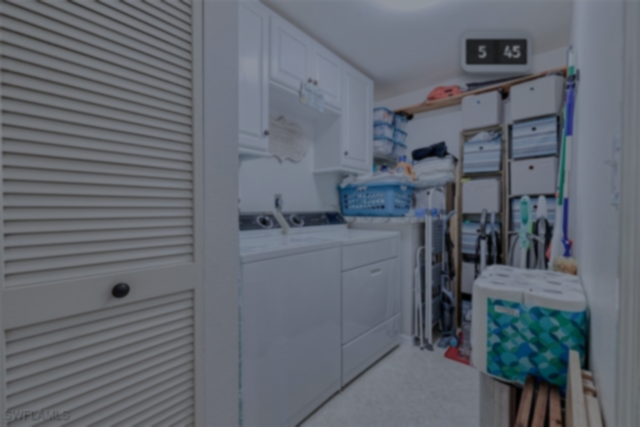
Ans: {"hour": 5, "minute": 45}
